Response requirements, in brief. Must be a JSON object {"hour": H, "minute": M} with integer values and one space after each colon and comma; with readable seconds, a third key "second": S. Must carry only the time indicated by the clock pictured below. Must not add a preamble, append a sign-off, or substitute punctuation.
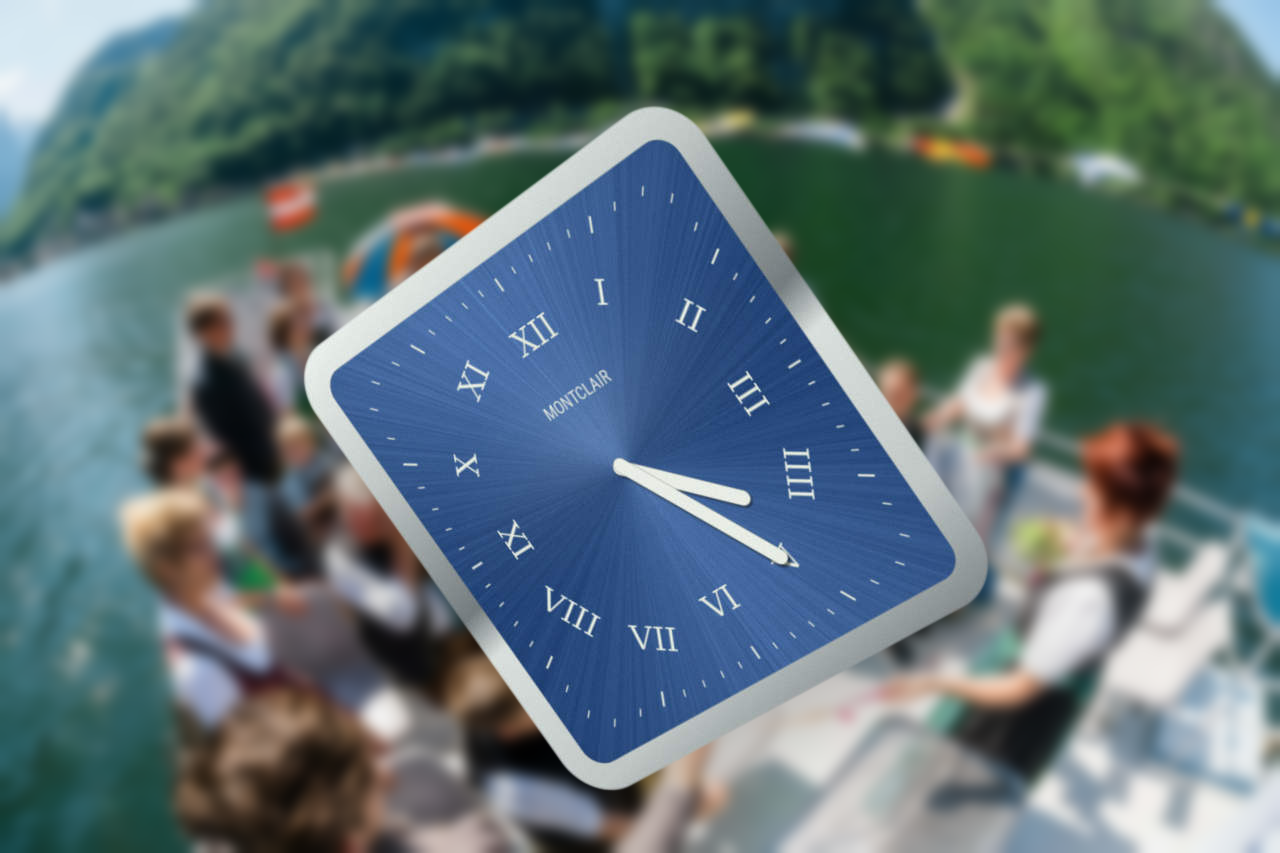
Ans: {"hour": 4, "minute": 25}
